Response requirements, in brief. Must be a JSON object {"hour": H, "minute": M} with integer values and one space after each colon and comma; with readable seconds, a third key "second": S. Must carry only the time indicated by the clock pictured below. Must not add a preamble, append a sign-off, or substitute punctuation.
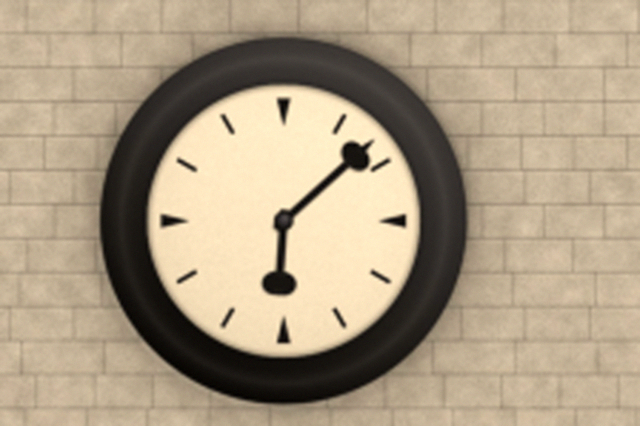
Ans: {"hour": 6, "minute": 8}
